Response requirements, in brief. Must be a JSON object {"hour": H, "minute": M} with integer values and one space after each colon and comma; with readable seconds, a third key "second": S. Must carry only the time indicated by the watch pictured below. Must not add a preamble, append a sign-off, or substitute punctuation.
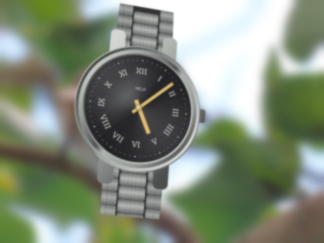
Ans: {"hour": 5, "minute": 8}
